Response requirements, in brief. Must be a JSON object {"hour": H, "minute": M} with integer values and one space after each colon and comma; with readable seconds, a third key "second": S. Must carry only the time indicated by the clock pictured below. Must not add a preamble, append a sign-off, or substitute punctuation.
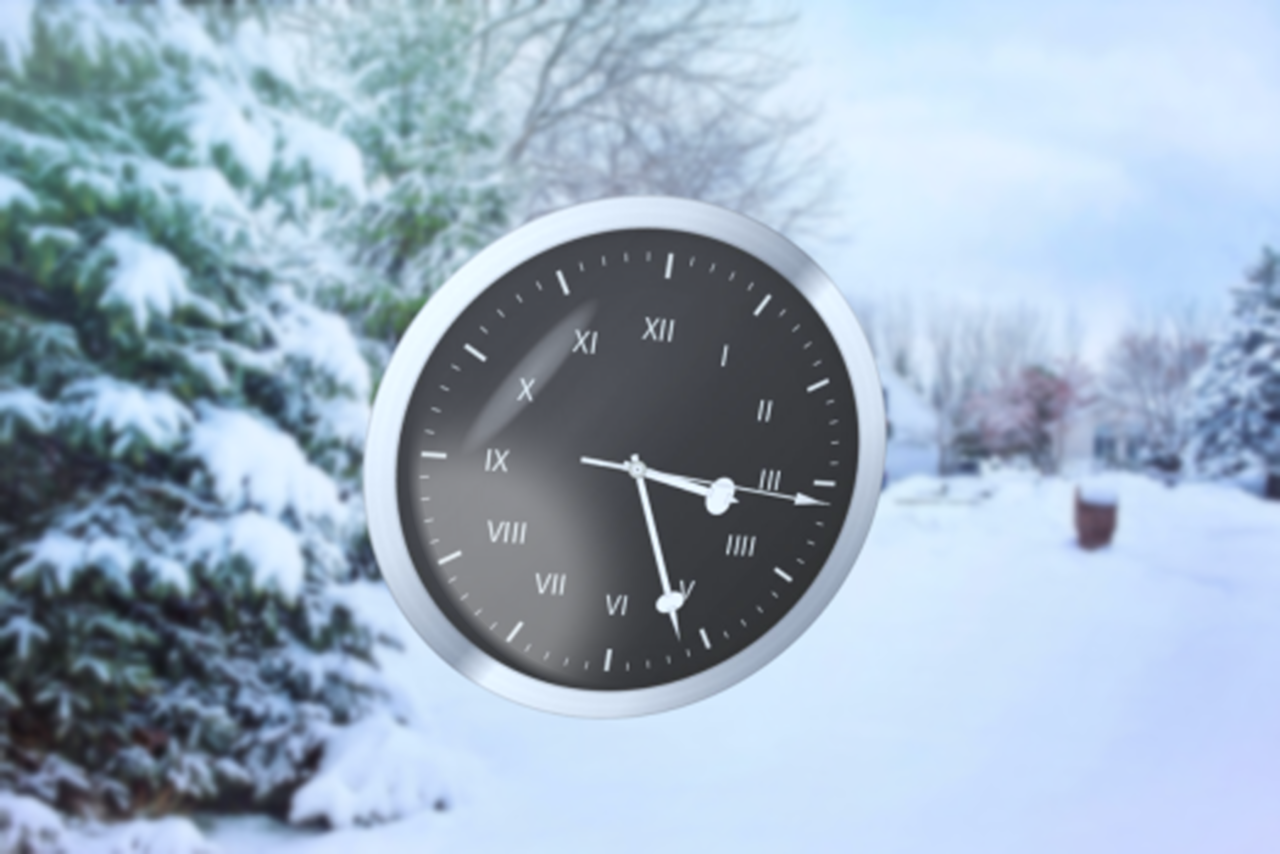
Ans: {"hour": 3, "minute": 26, "second": 16}
